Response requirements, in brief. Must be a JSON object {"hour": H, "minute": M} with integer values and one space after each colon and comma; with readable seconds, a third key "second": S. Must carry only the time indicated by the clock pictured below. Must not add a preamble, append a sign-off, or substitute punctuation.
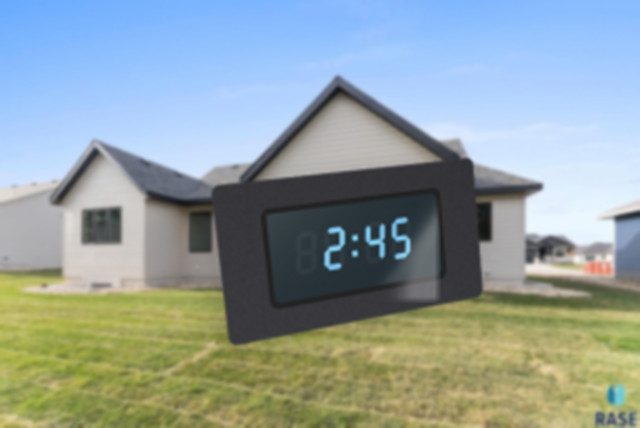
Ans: {"hour": 2, "minute": 45}
